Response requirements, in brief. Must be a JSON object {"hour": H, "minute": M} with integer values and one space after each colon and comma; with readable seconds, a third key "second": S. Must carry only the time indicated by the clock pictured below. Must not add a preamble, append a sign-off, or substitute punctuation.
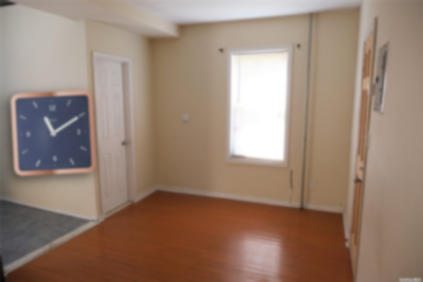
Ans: {"hour": 11, "minute": 10}
